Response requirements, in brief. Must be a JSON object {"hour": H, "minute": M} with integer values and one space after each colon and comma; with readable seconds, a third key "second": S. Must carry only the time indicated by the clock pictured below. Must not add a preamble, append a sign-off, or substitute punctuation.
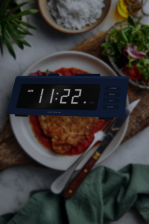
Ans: {"hour": 11, "minute": 22}
